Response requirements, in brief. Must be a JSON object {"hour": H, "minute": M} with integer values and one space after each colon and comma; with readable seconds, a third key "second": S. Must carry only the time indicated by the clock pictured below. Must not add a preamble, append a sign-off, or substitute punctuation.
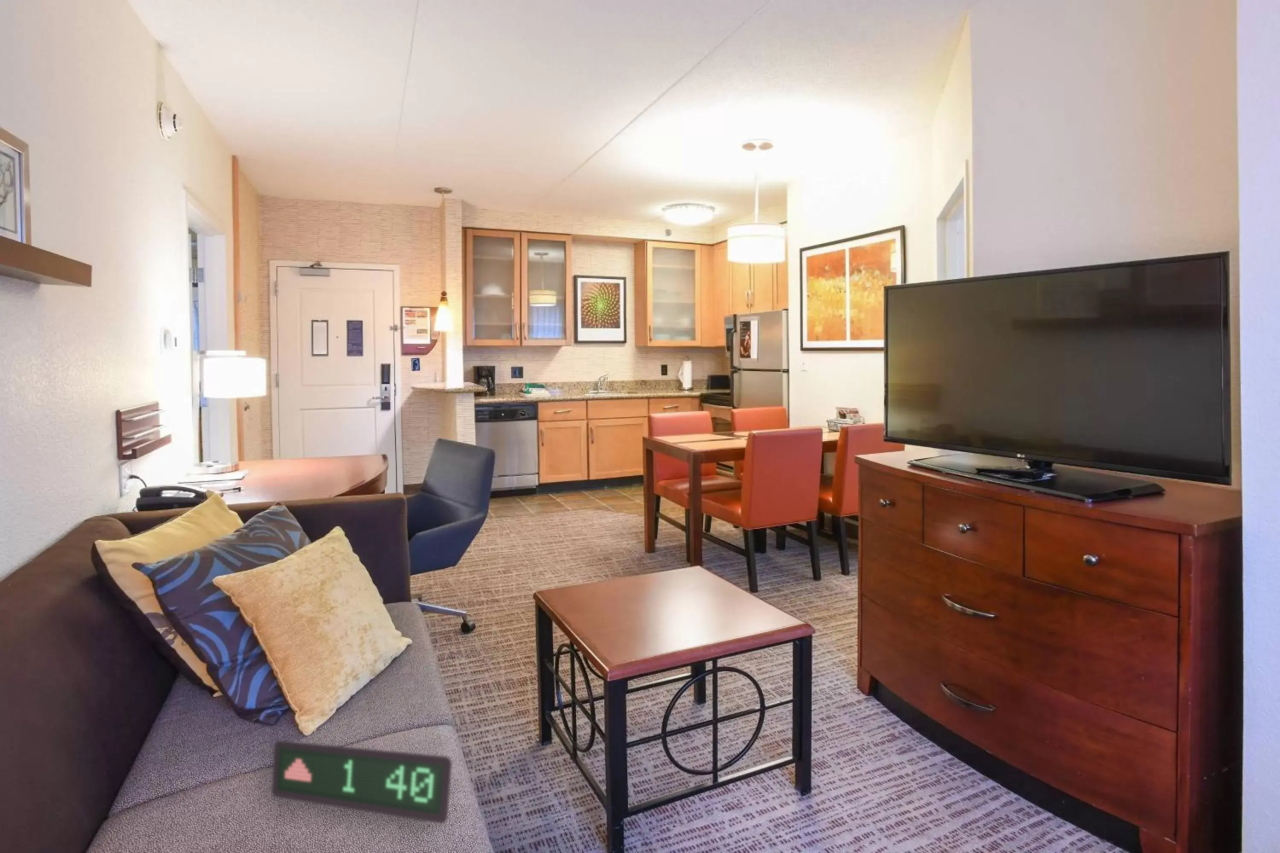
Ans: {"hour": 1, "minute": 40}
